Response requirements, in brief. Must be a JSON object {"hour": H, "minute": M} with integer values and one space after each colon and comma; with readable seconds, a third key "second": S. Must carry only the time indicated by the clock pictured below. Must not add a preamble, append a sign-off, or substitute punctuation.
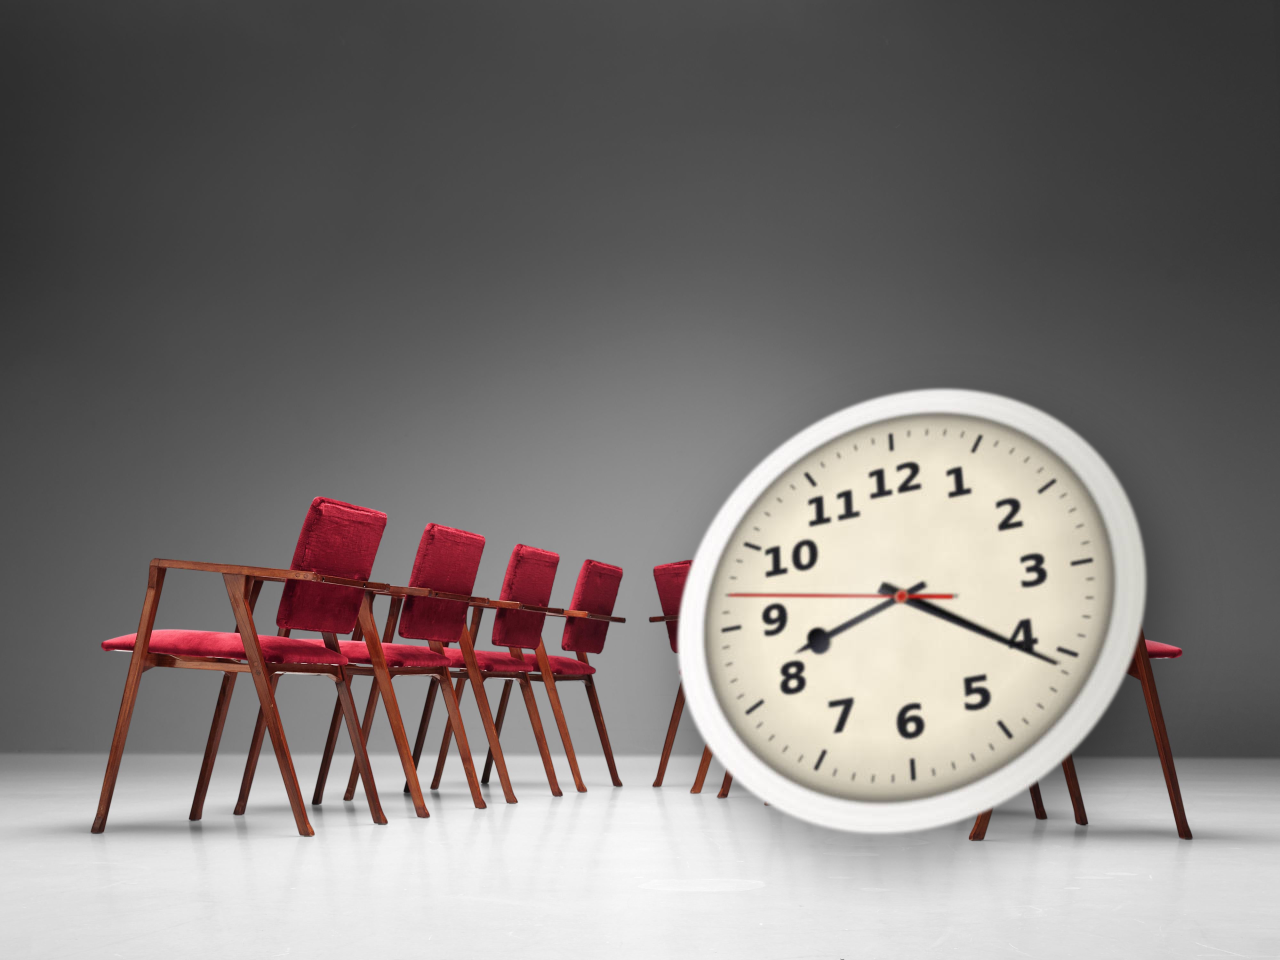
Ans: {"hour": 8, "minute": 20, "second": 47}
